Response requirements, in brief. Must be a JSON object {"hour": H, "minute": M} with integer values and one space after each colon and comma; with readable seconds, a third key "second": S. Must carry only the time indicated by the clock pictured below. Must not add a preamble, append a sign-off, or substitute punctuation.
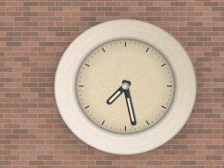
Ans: {"hour": 7, "minute": 28}
